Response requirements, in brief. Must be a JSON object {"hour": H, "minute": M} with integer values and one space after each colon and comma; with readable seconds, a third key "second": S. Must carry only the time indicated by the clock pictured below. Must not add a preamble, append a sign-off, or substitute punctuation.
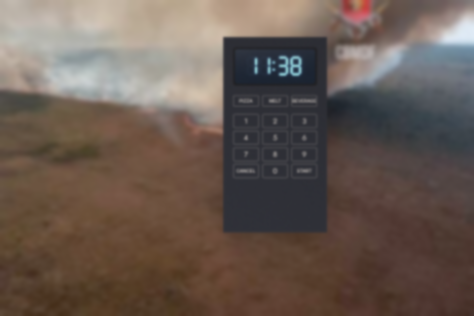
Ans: {"hour": 11, "minute": 38}
